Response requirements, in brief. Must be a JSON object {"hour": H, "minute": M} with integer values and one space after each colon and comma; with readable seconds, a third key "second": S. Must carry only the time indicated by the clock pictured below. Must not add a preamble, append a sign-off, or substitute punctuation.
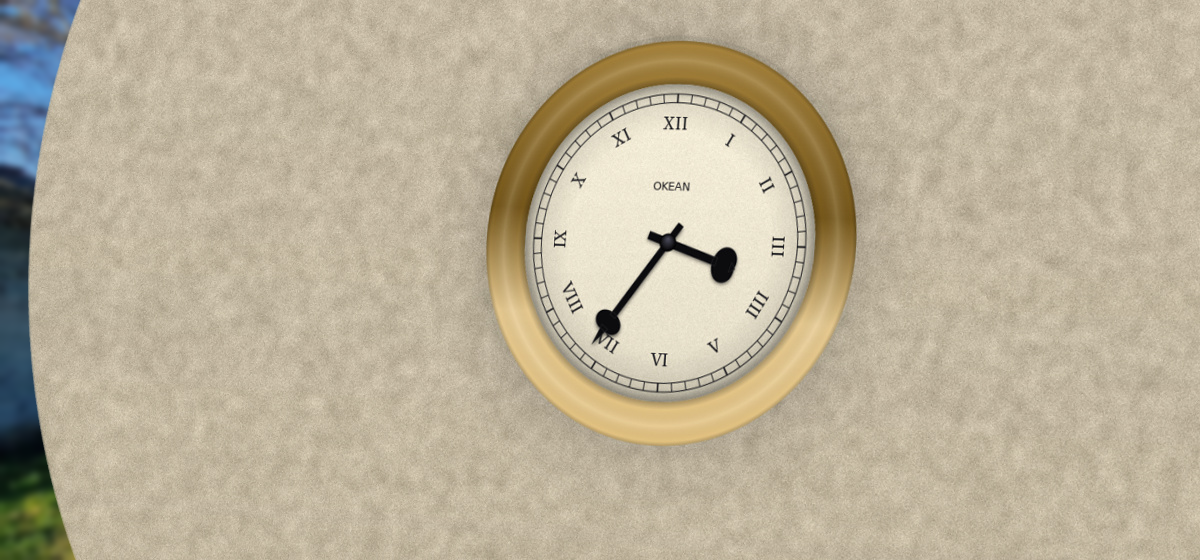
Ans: {"hour": 3, "minute": 36}
